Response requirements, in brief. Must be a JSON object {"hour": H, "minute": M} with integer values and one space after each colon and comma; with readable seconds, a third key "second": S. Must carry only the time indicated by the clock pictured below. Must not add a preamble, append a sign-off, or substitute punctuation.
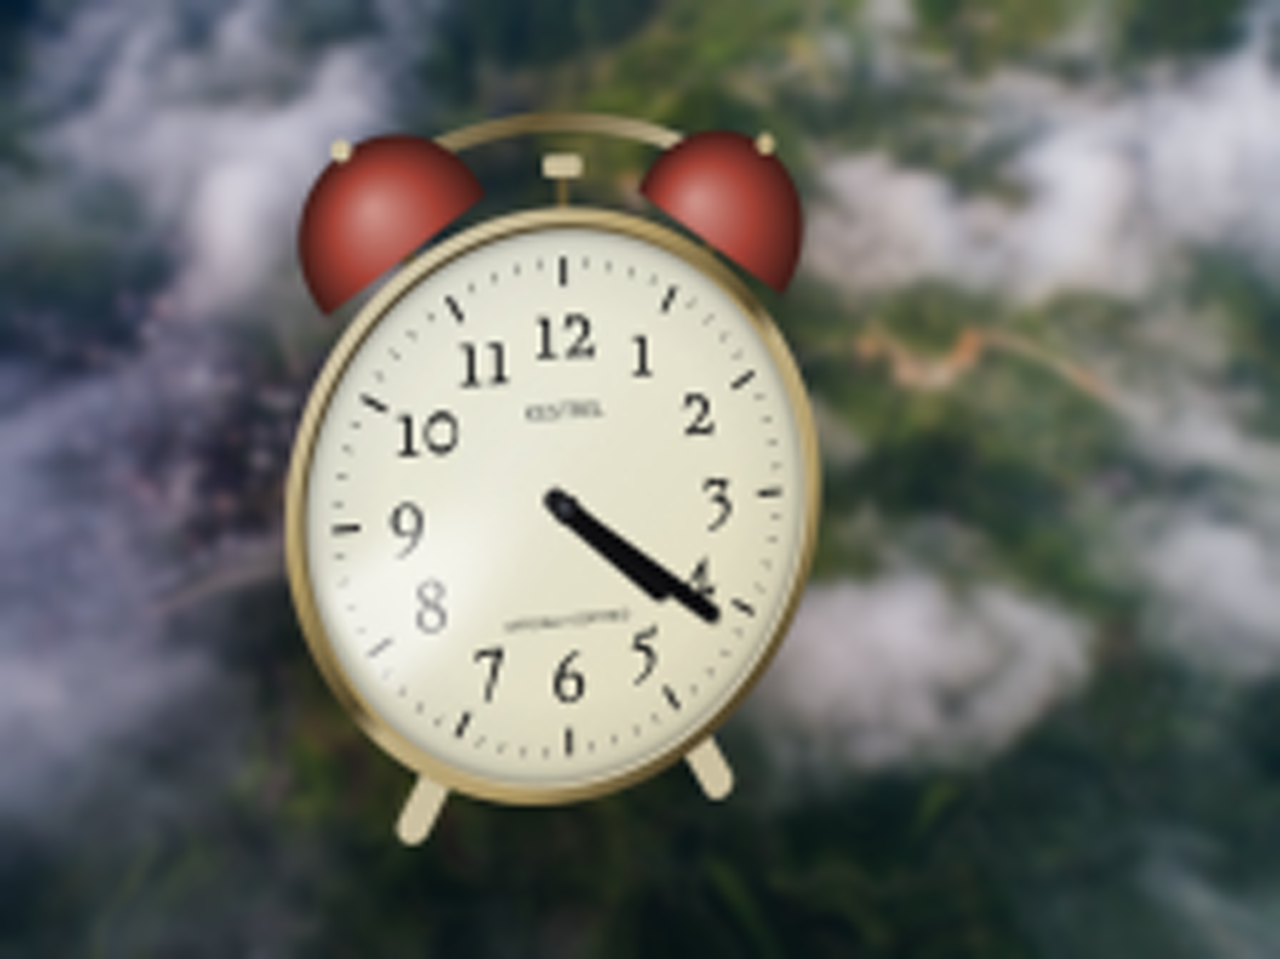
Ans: {"hour": 4, "minute": 21}
